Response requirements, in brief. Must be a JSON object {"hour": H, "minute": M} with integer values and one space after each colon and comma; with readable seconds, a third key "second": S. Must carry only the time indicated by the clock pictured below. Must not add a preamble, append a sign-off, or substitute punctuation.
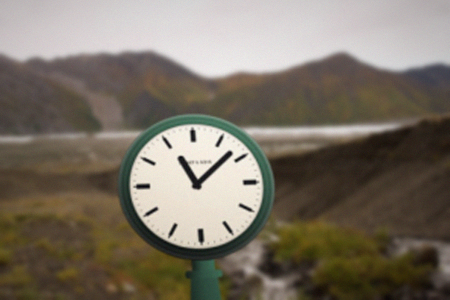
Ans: {"hour": 11, "minute": 8}
